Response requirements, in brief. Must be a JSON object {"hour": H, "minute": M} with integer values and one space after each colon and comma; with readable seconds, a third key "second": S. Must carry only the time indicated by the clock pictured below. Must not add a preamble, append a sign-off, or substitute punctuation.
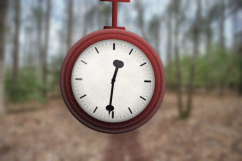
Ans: {"hour": 12, "minute": 31}
